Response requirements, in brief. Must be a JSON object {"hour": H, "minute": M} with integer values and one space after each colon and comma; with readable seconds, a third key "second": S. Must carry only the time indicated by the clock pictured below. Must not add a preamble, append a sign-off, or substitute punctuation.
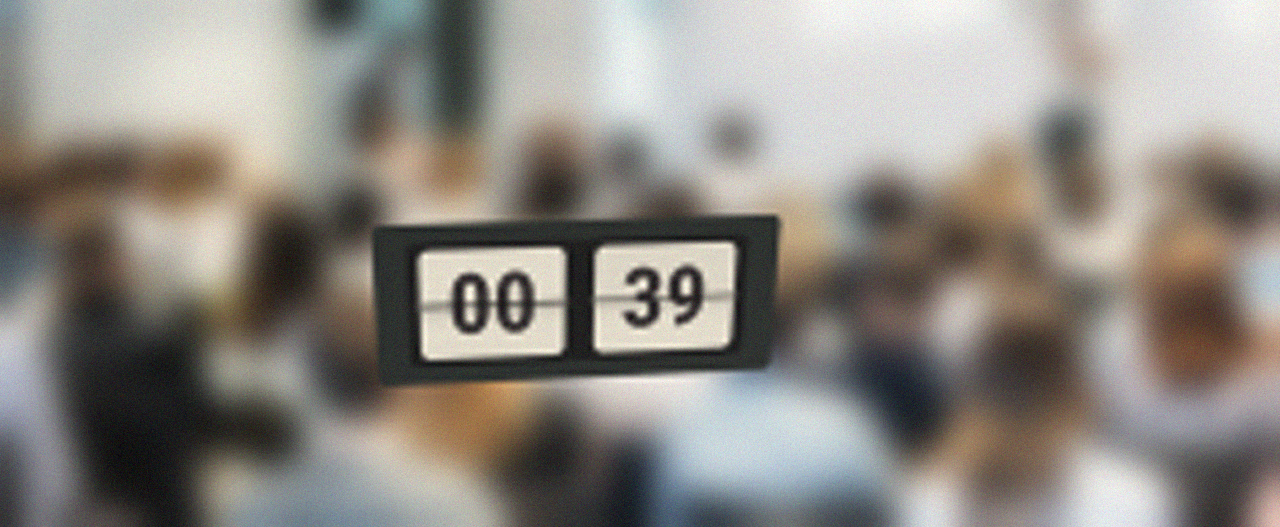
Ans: {"hour": 0, "minute": 39}
